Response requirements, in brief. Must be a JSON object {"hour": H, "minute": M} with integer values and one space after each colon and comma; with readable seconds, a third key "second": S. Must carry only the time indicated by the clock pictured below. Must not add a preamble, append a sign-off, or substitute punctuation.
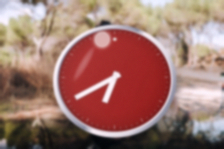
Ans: {"hour": 6, "minute": 40}
